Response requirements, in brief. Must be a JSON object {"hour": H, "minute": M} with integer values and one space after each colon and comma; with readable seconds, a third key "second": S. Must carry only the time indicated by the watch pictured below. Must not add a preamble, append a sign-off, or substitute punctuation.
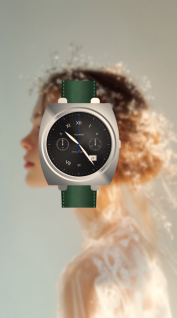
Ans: {"hour": 10, "minute": 24}
